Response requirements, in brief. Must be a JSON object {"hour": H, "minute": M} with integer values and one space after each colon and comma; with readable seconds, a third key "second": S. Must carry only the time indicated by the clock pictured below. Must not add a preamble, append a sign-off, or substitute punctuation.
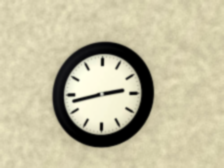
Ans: {"hour": 2, "minute": 43}
